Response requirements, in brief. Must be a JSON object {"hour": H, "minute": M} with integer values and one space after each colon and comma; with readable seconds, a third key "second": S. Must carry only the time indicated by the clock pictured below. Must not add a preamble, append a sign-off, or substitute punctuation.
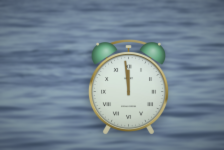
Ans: {"hour": 11, "minute": 59}
